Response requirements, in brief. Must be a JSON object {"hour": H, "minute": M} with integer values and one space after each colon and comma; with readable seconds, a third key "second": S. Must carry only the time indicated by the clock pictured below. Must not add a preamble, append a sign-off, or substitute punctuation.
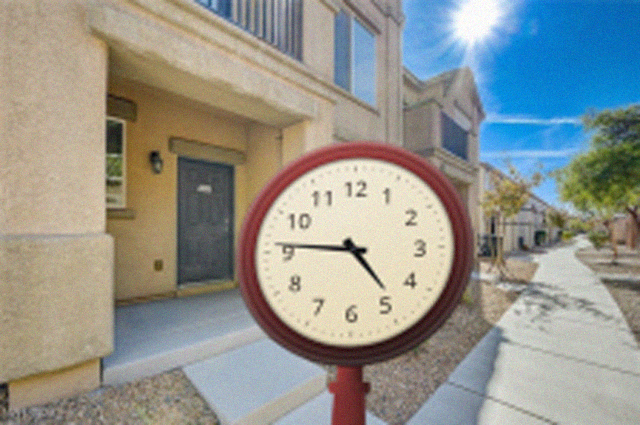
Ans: {"hour": 4, "minute": 46}
